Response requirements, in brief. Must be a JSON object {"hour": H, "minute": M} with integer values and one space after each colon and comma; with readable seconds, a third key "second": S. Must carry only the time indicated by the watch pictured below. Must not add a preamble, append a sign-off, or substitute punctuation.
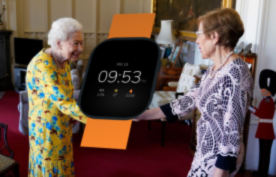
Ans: {"hour": 9, "minute": 53}
